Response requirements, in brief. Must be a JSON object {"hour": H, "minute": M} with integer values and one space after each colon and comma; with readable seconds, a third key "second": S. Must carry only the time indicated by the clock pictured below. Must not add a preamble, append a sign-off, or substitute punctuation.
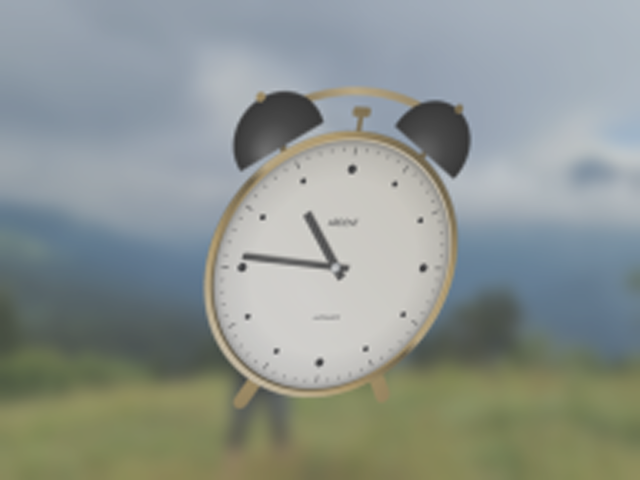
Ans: {"hour": 10, "minute": 46}
